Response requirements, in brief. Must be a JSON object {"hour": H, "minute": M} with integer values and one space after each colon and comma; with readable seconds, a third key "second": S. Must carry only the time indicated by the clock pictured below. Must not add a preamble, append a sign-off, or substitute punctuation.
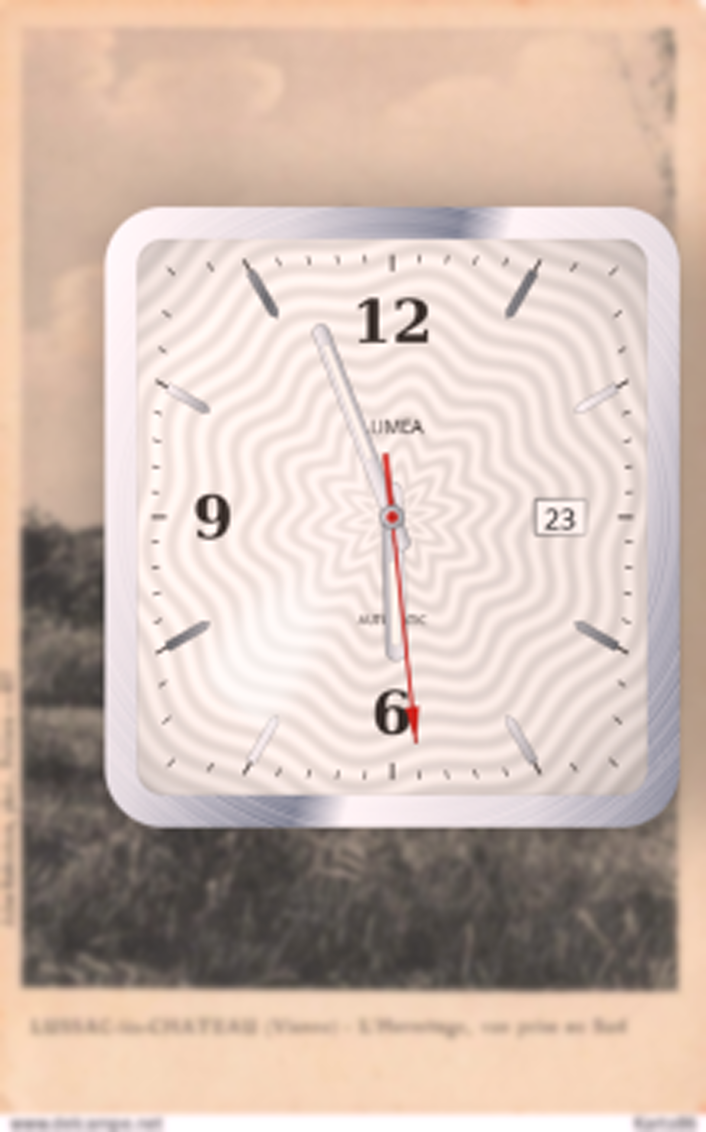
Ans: {"hour": 5, "minute": 56, "second": 29}
